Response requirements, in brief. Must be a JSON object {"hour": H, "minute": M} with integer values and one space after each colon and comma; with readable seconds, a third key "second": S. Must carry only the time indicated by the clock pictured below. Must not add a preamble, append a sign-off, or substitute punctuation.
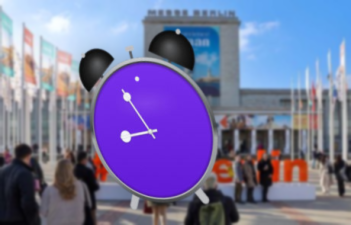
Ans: {"hour": 8, "minute": 56}
